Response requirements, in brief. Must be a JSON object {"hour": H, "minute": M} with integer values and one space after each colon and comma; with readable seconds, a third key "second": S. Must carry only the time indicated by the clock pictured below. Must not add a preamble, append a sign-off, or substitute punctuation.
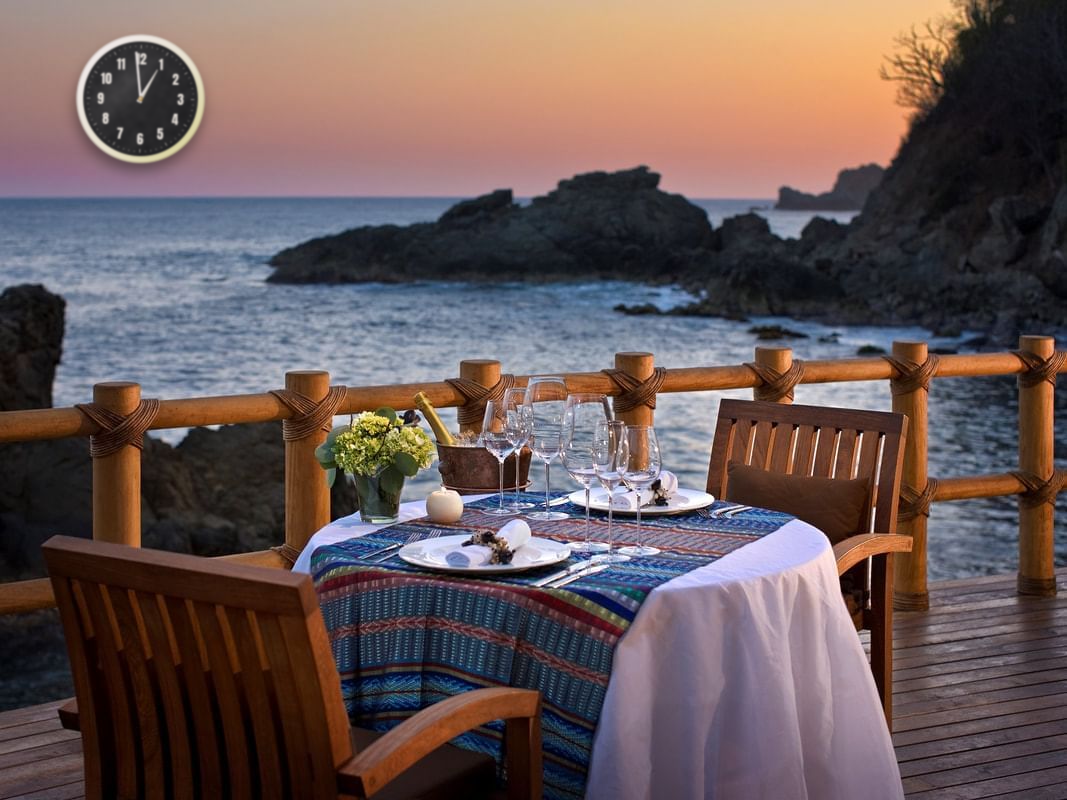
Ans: {"hour": 12, "minute": 59}
